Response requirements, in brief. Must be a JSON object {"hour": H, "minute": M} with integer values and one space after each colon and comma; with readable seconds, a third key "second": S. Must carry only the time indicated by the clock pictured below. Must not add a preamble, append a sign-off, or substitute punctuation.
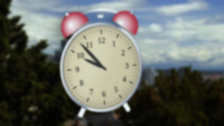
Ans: {"hour": 9, "minute": 53}
